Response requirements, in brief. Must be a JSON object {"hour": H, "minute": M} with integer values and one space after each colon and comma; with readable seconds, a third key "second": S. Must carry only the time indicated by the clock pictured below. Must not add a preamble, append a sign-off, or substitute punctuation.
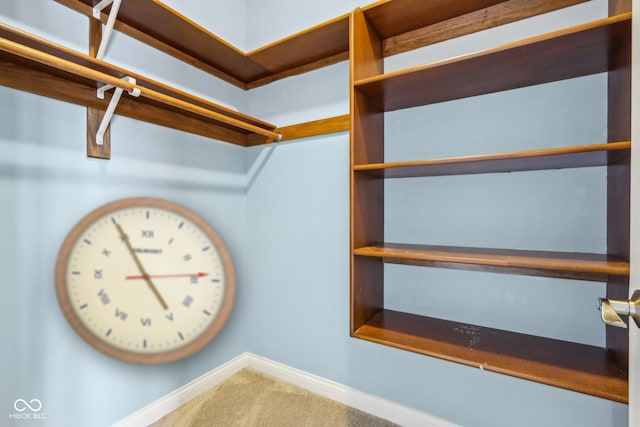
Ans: {"hour": 4, "minute": 55, "second": 14}
